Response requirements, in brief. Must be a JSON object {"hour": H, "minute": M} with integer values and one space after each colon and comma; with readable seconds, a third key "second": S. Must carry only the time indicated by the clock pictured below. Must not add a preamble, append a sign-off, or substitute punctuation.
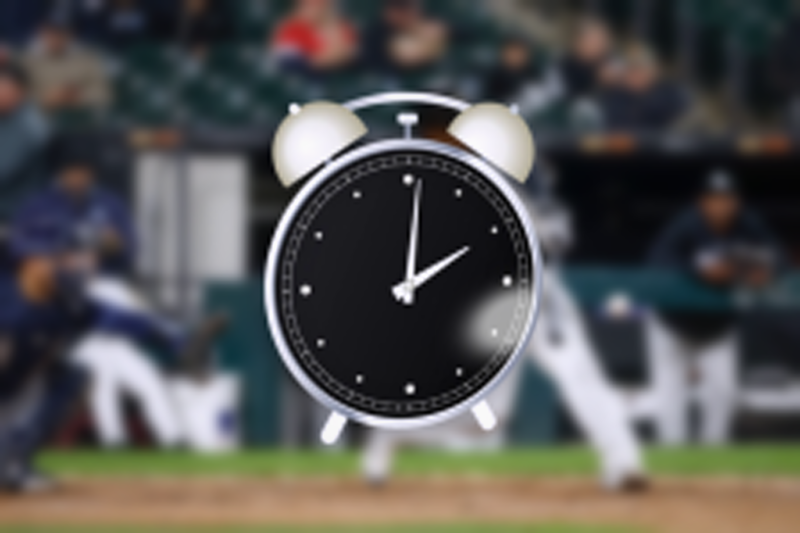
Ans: {"hour": 2, "minute": 1}
